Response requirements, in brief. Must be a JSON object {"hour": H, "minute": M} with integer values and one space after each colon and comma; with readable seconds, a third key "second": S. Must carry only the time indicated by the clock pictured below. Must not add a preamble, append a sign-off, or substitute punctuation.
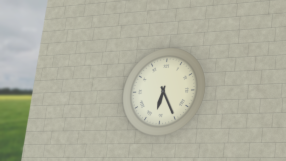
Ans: {"hour": 6, "minute": 25}
